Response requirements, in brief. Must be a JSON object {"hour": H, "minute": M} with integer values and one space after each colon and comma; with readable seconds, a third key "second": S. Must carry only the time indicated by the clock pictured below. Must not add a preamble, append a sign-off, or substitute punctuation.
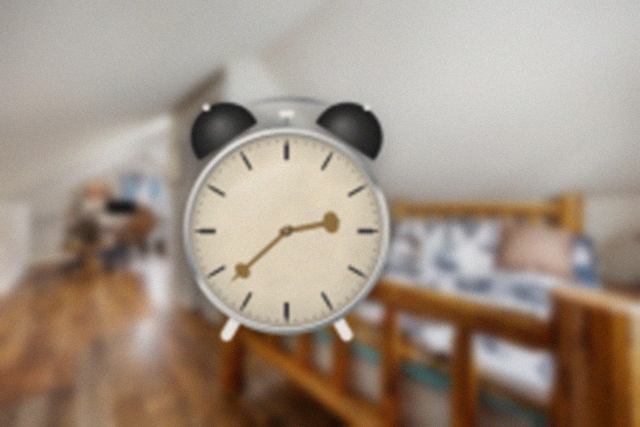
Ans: {"hour": 2, "minute": 38}
